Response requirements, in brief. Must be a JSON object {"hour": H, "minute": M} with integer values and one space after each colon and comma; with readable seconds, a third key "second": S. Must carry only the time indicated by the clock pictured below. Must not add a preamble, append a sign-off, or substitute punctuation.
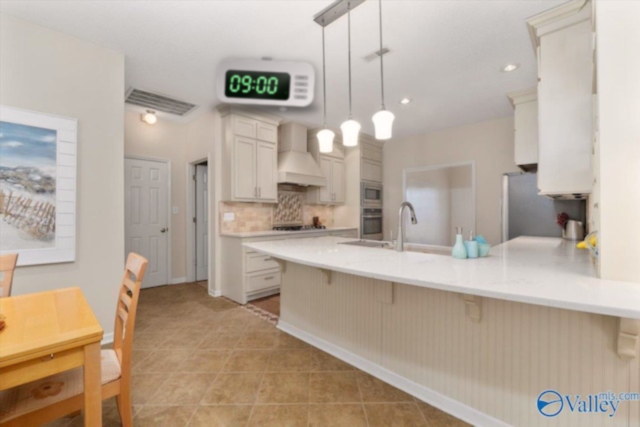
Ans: {"hour": 9, "minute": 0}
